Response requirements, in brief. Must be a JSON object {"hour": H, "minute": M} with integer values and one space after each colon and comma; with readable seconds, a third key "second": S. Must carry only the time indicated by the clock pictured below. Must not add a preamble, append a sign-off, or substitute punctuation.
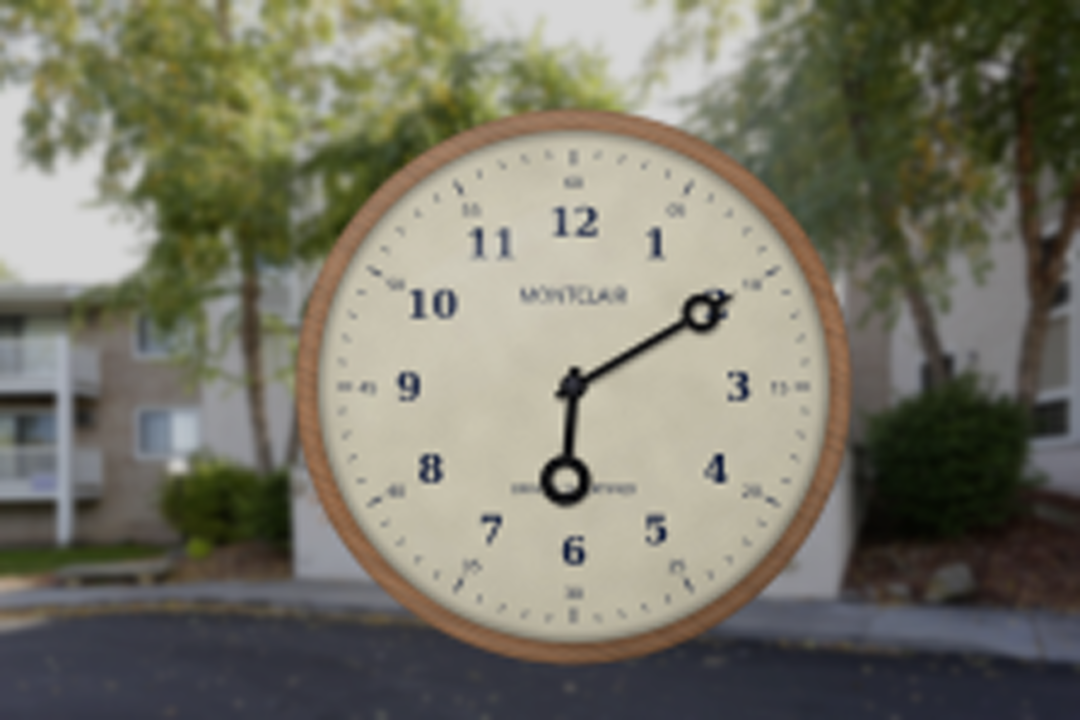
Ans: {"hour": 6, "minute": 10}
